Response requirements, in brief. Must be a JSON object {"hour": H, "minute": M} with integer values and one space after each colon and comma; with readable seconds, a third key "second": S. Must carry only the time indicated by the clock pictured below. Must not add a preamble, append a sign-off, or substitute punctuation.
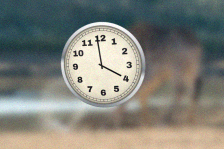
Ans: {"hour": 3, "minute": 59}
